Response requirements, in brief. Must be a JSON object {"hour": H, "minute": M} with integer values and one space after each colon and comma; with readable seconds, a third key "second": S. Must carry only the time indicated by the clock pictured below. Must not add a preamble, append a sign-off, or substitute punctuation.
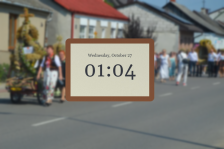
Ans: {"hour": 1, "minute": 4}
